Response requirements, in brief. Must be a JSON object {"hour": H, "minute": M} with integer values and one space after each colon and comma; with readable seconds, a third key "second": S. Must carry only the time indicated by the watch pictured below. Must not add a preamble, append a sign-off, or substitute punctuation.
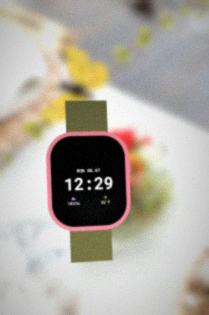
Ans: {"hour": 12, "minute": 29}
